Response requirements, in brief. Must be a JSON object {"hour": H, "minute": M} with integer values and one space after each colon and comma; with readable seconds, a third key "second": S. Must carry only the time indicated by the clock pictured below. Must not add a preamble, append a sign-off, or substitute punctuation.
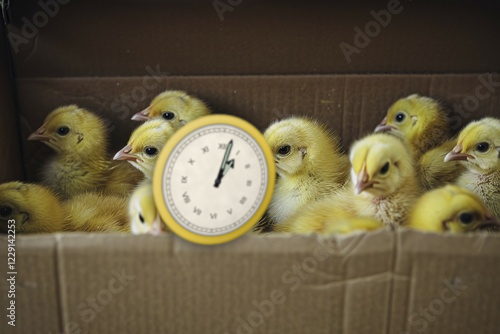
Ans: {"hour": 1, "minute": 2}
